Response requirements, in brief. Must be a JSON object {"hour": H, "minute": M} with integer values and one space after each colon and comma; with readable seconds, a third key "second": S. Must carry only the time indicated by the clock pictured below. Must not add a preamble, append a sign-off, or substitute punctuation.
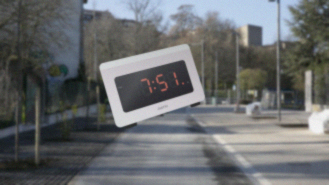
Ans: {"hour": 7, "minute": 51}
